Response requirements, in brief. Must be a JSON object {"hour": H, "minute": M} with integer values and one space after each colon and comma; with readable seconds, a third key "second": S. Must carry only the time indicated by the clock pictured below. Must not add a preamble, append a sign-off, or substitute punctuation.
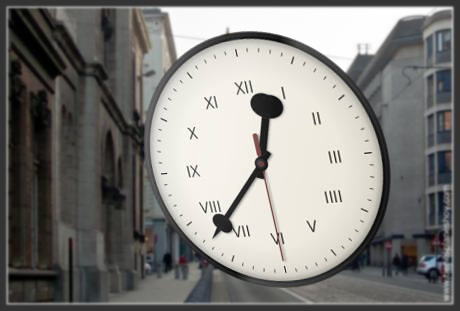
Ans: {"hour": 12, "minute": 37, "second": 30}
